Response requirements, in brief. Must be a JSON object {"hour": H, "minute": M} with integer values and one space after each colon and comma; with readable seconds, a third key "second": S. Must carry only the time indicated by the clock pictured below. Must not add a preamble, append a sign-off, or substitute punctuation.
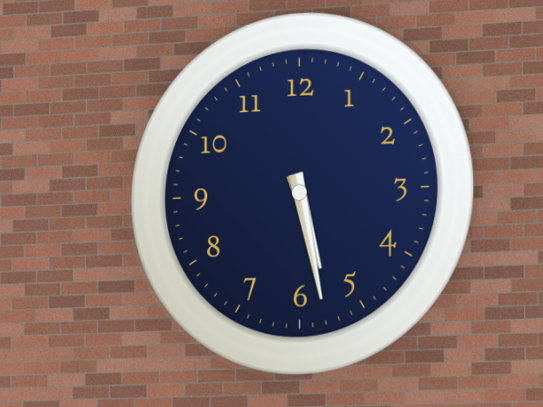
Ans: {"hour": 5, "minute": 28}
